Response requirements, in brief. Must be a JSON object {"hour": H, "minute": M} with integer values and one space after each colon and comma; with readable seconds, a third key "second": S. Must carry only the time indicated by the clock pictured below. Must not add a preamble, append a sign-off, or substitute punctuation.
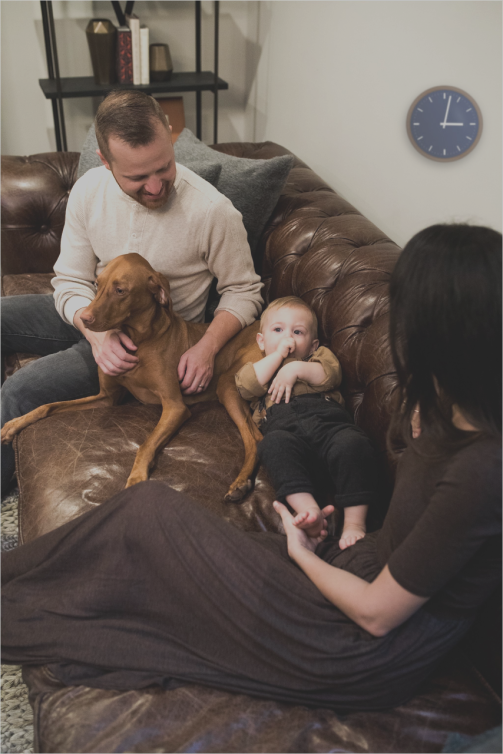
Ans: {"hour": 3, "minute": 2}
